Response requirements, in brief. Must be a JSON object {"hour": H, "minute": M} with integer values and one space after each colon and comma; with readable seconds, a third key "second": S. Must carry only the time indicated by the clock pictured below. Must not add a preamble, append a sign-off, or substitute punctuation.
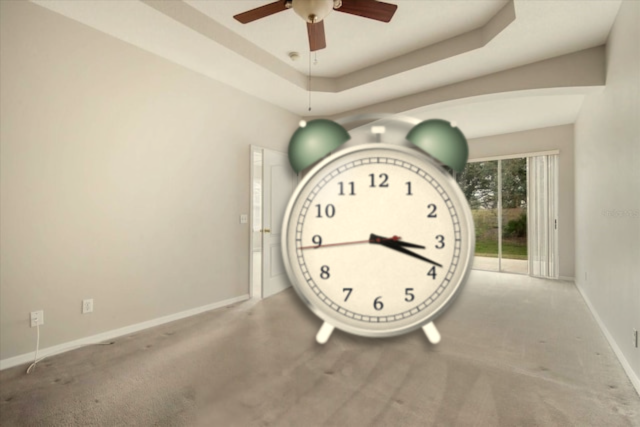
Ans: {"hour": 3, "minute": 18, "second": 44}
